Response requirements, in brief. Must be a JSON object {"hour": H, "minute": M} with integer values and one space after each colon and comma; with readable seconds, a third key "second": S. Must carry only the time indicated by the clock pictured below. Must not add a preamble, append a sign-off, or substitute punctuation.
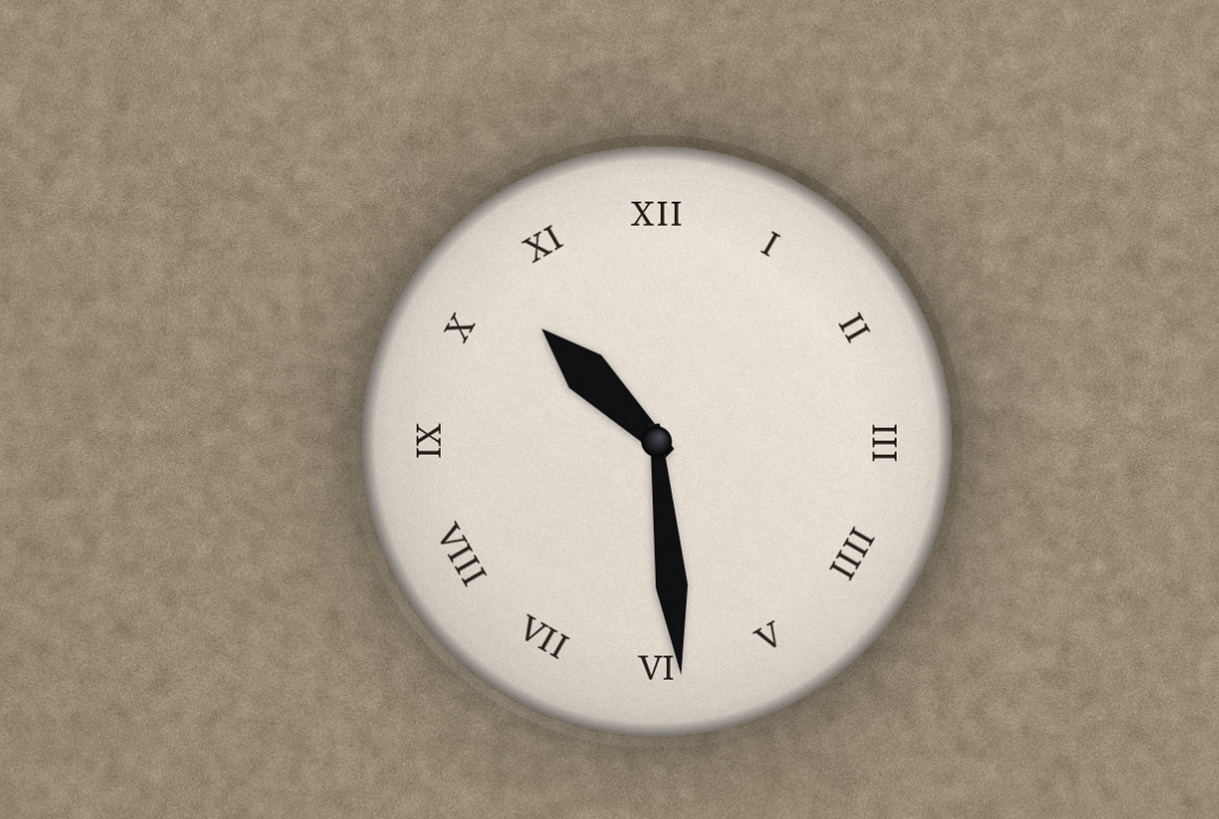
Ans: {"hour": 10, "minute": 29}
